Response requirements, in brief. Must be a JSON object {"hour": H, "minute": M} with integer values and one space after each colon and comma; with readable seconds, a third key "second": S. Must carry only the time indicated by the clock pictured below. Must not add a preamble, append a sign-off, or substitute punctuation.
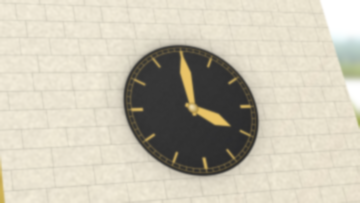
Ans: {"hour": 4, "minute": 0}
